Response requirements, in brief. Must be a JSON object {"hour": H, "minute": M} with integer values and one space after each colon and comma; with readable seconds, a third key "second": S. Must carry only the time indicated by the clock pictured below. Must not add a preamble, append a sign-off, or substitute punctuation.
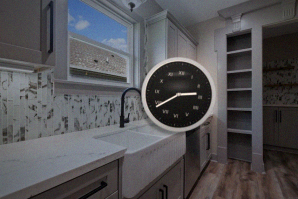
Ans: {"hour": 2, "minute": 39}
